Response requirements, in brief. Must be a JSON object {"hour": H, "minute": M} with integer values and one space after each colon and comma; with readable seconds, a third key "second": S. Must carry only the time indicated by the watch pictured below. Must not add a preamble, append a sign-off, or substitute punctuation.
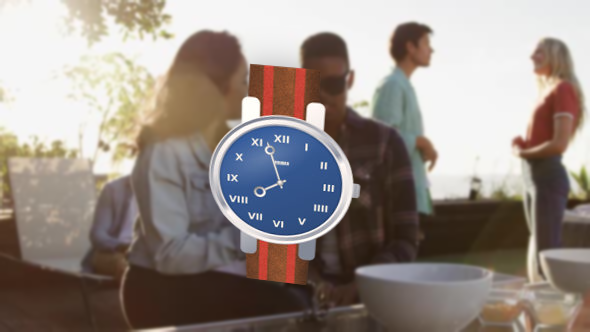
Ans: {"hour": 7, "minute": 57}
